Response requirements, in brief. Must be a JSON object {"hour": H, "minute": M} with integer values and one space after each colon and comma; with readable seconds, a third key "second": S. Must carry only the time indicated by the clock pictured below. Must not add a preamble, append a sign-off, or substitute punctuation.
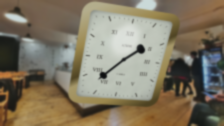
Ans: {"hour": 1, "minute": 37}
